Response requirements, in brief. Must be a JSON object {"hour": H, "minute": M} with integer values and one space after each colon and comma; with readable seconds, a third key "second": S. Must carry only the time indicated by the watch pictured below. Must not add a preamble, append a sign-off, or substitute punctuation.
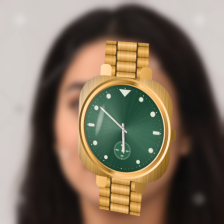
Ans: {"hour": 5, "minute": 51}
